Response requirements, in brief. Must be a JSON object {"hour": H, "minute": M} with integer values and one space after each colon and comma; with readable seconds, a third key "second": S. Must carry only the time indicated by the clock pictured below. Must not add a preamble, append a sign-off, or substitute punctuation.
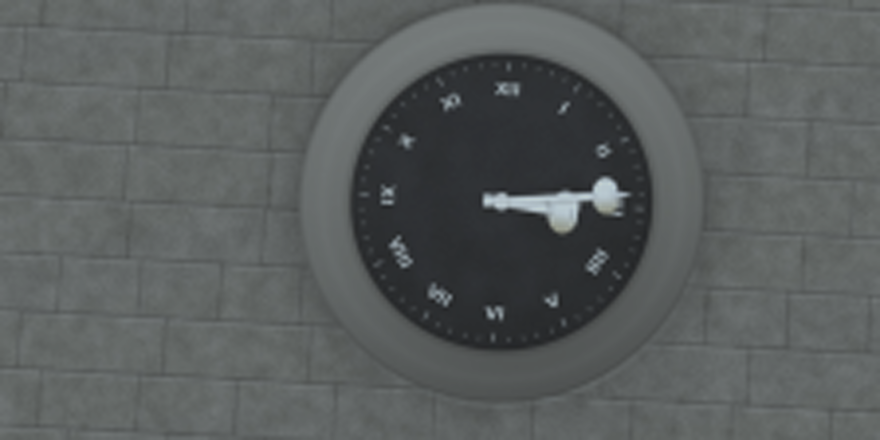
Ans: {"hour": 3, "minute": 14}
